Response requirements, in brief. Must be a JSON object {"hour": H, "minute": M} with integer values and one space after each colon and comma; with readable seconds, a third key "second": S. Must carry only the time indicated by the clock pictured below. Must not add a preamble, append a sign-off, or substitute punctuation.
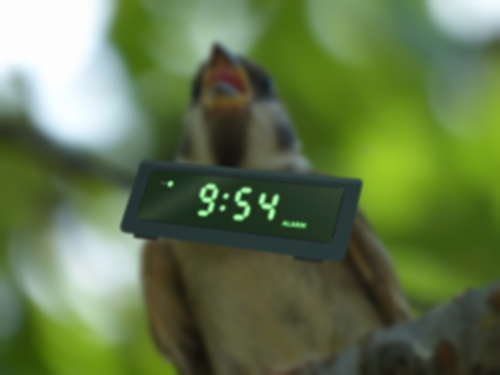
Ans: {"hour": 9, "minute": 54}
